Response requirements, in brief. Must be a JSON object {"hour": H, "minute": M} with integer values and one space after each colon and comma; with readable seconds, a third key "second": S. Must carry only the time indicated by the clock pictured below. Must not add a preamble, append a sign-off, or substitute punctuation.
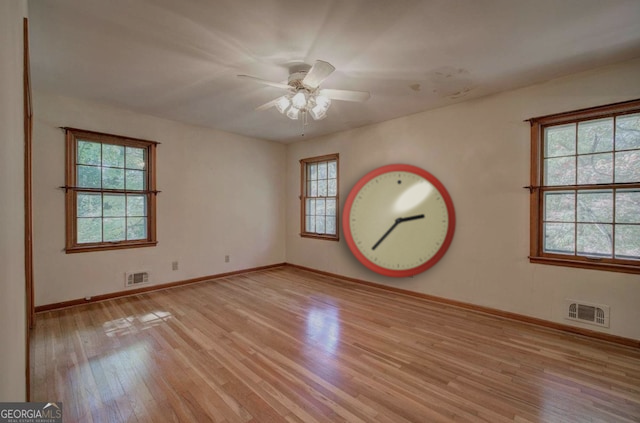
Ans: {"hour": 2, "minute": 37}
